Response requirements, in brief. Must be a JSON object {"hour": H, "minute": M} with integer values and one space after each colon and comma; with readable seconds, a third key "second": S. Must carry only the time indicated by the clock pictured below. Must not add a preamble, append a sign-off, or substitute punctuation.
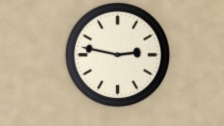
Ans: {"hour": 2, "minute": 47}
